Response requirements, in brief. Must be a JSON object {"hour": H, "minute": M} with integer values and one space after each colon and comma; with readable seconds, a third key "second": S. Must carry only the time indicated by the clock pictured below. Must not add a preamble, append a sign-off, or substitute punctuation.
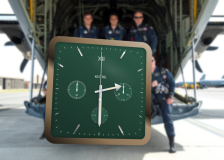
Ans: {"hour": 2, "minute": 30}
